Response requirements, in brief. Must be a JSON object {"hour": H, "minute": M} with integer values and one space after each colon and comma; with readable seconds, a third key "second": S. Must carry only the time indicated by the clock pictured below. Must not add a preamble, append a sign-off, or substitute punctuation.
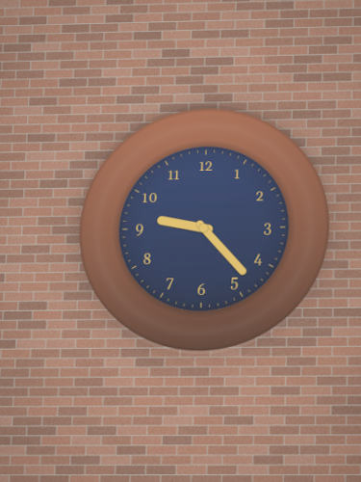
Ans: {"hour": 9, "minute": 23}
